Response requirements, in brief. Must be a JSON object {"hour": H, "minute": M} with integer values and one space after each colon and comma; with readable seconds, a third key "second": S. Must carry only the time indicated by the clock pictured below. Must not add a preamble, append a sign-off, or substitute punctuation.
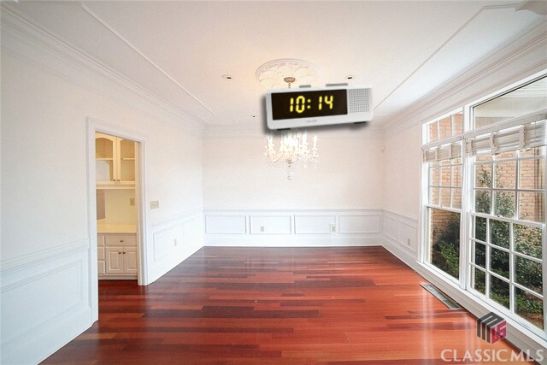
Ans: {"hour": 10, "minute": 14}
